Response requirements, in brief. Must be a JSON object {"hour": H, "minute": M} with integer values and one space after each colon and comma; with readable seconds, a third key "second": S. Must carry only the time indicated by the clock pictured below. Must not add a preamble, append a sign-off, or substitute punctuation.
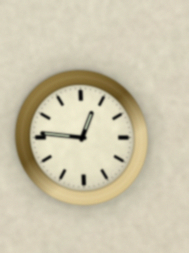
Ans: {"hour": 12, "minute": 46}
